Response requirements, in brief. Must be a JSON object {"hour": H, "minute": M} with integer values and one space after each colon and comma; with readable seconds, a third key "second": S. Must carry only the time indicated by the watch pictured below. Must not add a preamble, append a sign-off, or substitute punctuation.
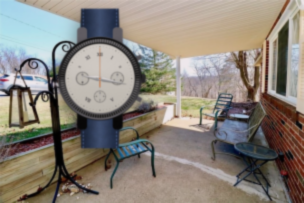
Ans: {"hour": 9, "minute": 17}
